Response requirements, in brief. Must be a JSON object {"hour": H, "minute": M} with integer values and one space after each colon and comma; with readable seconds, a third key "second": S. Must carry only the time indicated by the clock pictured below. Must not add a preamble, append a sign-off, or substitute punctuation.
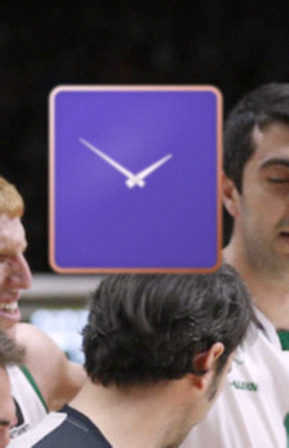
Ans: {"hour": 1, "minute": 51}
